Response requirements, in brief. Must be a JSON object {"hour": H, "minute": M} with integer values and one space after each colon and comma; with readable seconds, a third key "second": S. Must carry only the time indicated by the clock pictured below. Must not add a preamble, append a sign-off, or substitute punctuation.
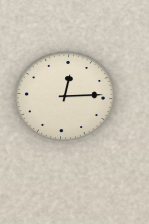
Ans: {"hour": 12, "minute": 14}
